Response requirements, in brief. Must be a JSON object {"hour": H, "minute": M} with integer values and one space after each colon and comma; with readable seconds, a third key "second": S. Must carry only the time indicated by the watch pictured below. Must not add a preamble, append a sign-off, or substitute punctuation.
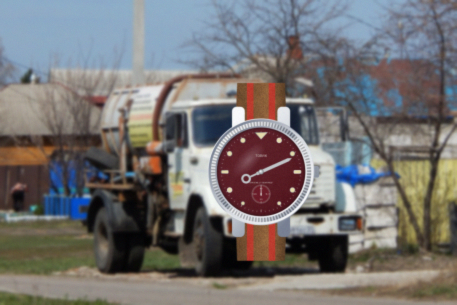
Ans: {"hour": 8, "minute": 11}
